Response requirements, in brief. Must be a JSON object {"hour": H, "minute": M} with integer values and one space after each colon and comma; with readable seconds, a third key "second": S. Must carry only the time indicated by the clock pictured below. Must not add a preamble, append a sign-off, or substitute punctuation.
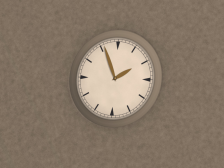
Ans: {"hour": 1, "minute": 56}
